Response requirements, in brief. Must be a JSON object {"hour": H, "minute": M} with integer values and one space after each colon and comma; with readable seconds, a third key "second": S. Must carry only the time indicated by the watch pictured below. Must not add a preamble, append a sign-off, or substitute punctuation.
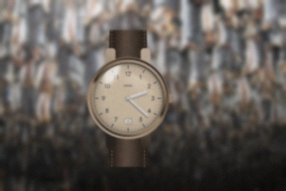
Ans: {"hour": 2, "minute": 22}
